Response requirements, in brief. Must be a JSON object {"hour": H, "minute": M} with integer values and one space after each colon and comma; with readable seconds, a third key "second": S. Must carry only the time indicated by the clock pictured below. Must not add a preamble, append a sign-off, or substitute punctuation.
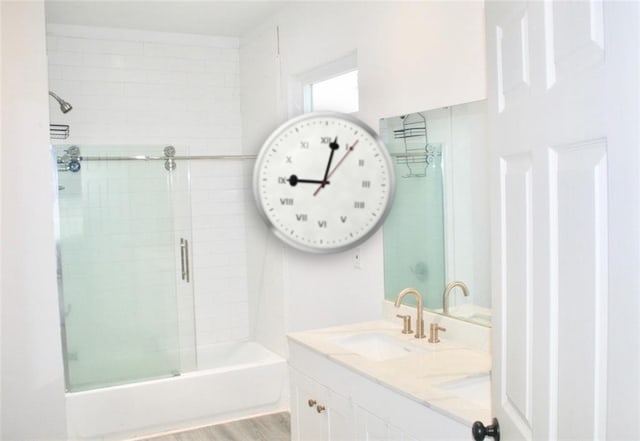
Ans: {"hour": 9, "minute": 2, "second": 6}
